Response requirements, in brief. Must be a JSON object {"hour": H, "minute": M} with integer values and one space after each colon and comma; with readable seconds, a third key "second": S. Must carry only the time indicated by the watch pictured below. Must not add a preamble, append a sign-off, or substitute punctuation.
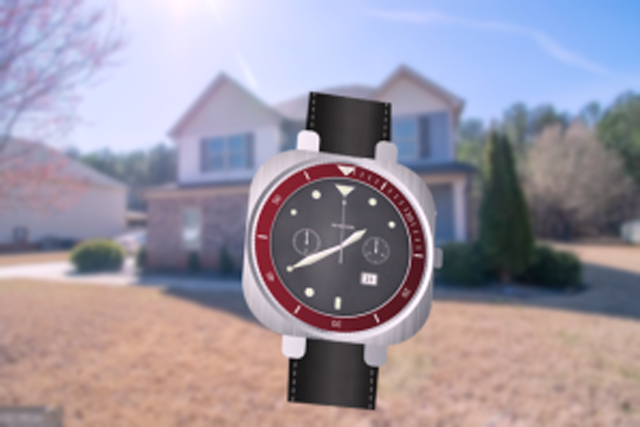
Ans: {"hour": 1, "minute": 40}
